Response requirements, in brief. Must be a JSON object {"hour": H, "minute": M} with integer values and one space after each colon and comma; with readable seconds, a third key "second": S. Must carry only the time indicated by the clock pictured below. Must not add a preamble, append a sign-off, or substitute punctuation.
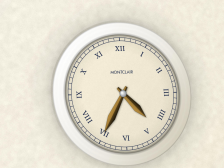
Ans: {"hour": 4, "minute": 35}
